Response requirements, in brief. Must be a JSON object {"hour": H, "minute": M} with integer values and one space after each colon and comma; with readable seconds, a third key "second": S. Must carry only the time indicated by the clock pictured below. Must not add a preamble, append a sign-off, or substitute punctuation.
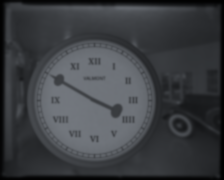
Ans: {"hour": 3, "minute": 50}
